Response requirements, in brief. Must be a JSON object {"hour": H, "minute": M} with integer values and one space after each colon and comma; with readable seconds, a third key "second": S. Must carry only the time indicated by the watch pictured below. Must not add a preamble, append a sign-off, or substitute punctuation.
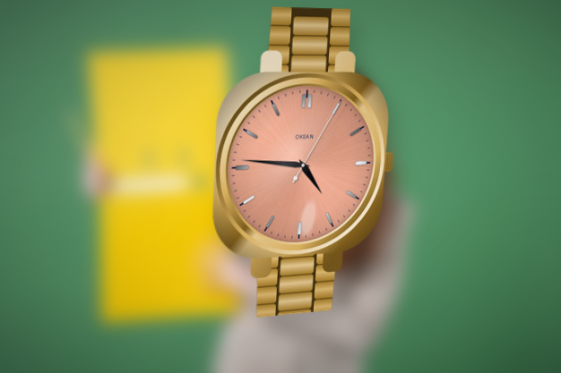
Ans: {"hour": 4, "minute": 46, "second": 5}
